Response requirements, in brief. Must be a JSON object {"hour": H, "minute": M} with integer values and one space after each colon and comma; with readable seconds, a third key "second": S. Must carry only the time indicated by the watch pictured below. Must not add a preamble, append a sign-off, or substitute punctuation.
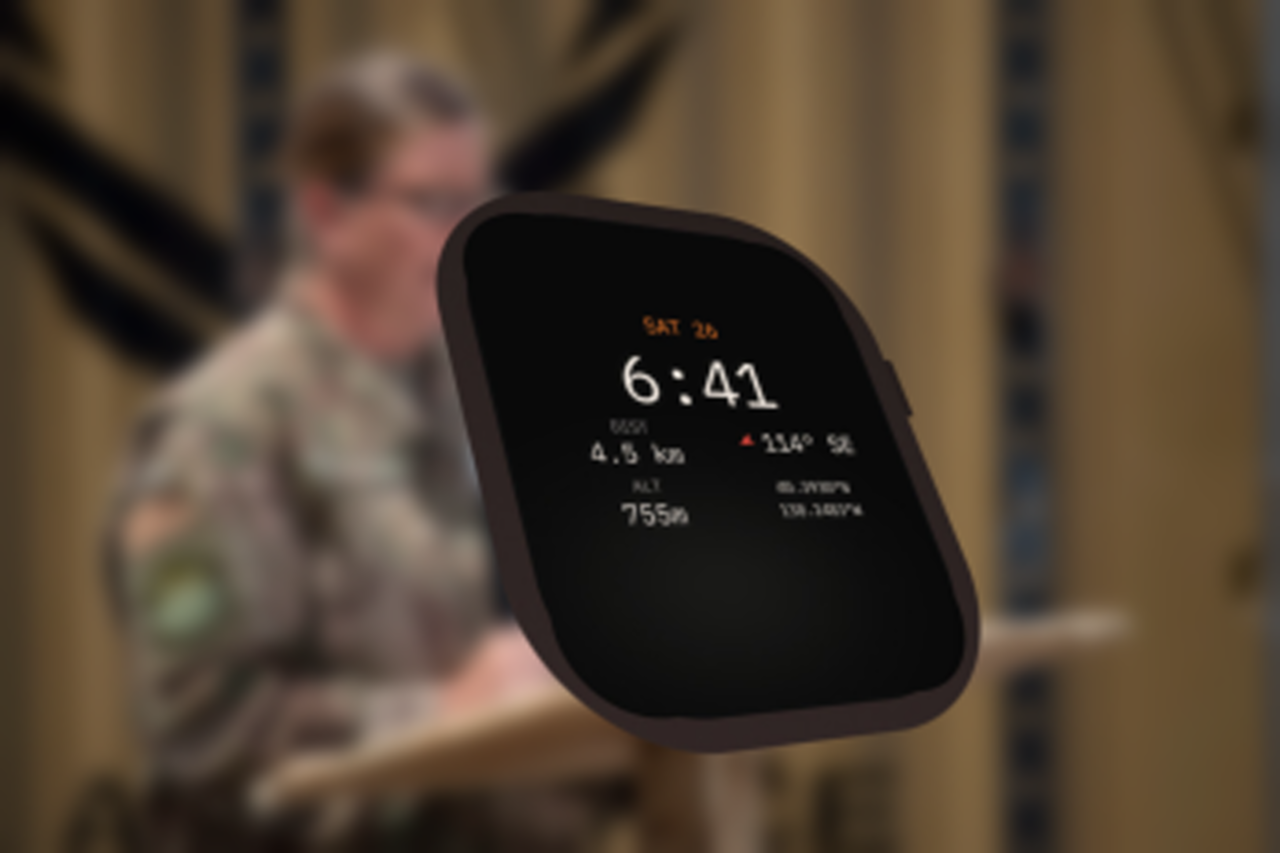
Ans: {"hour": 6, "minute": 41}
